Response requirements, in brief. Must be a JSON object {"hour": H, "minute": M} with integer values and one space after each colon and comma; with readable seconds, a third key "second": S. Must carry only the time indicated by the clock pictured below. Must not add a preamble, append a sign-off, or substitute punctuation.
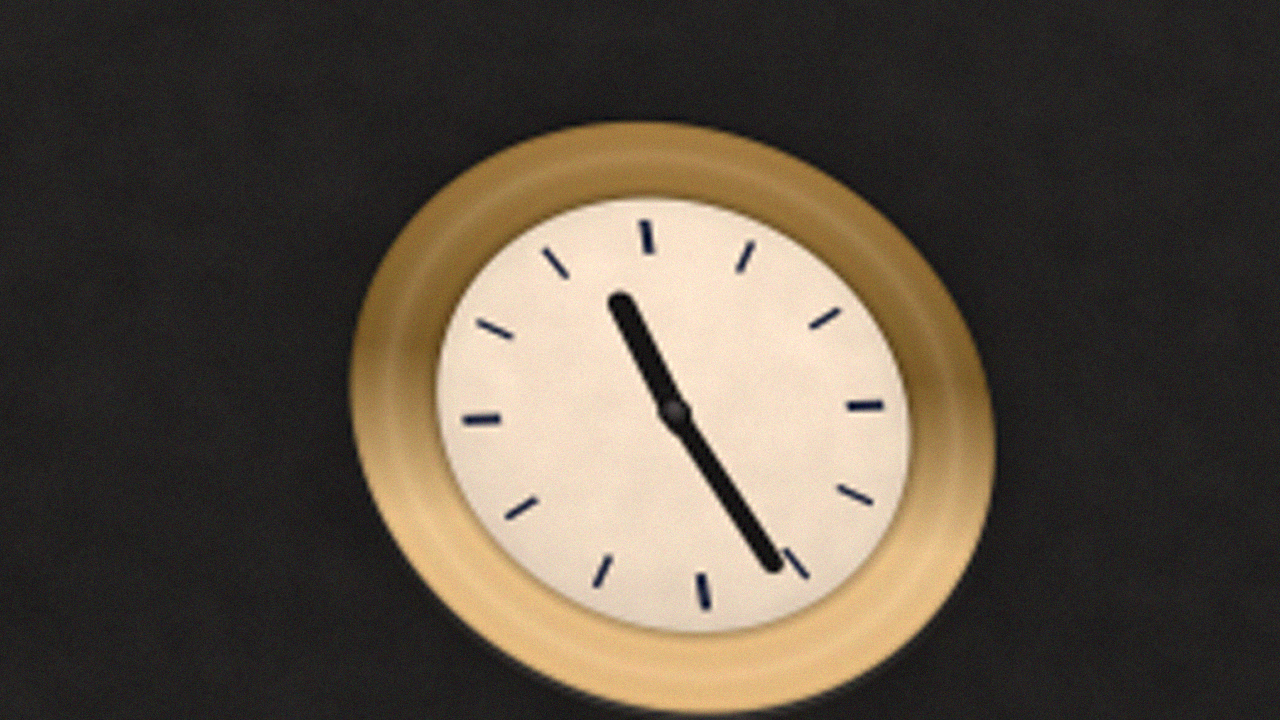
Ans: {"hour": 11, "minute": 26}
